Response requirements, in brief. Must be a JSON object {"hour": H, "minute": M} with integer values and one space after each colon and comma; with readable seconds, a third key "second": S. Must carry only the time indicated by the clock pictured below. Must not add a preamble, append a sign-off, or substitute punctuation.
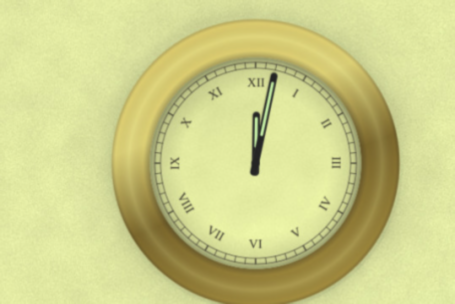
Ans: {"hour": 12, "minute": 2}
